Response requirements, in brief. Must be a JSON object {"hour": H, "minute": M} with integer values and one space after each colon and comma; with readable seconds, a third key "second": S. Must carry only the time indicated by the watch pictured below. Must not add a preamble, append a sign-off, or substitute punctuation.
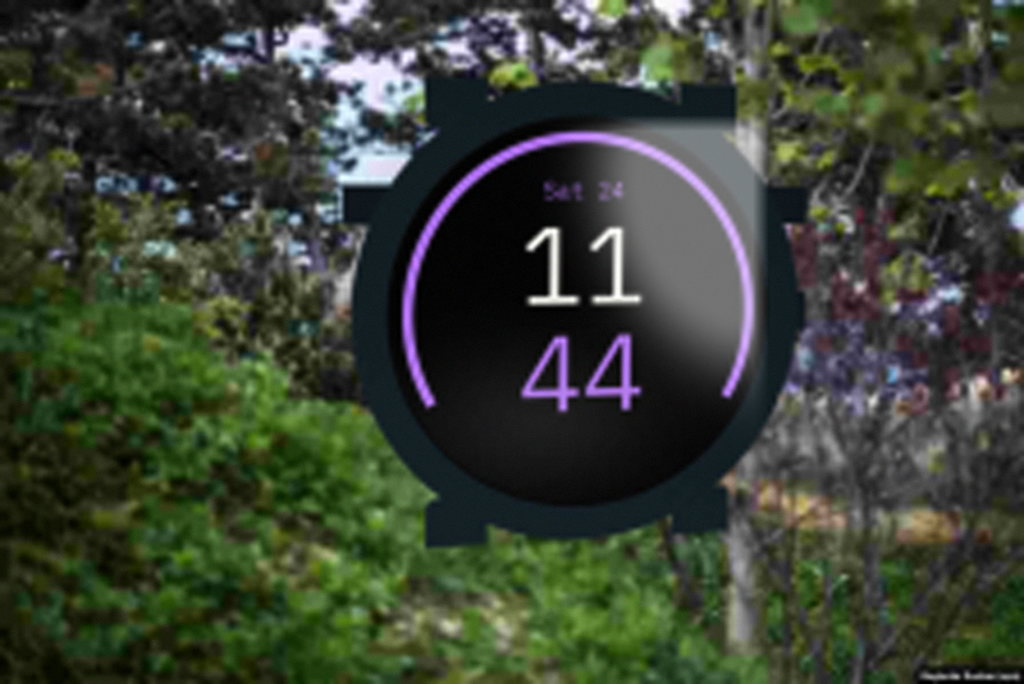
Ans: {"hour": 11, "minute": 44}
